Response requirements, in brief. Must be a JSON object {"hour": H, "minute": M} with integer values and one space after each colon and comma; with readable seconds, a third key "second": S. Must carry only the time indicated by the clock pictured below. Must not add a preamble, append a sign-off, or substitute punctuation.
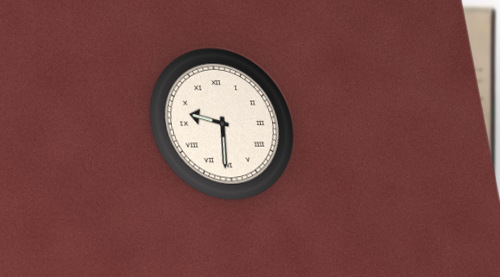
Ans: {"hour": 9, "minute": 31}
